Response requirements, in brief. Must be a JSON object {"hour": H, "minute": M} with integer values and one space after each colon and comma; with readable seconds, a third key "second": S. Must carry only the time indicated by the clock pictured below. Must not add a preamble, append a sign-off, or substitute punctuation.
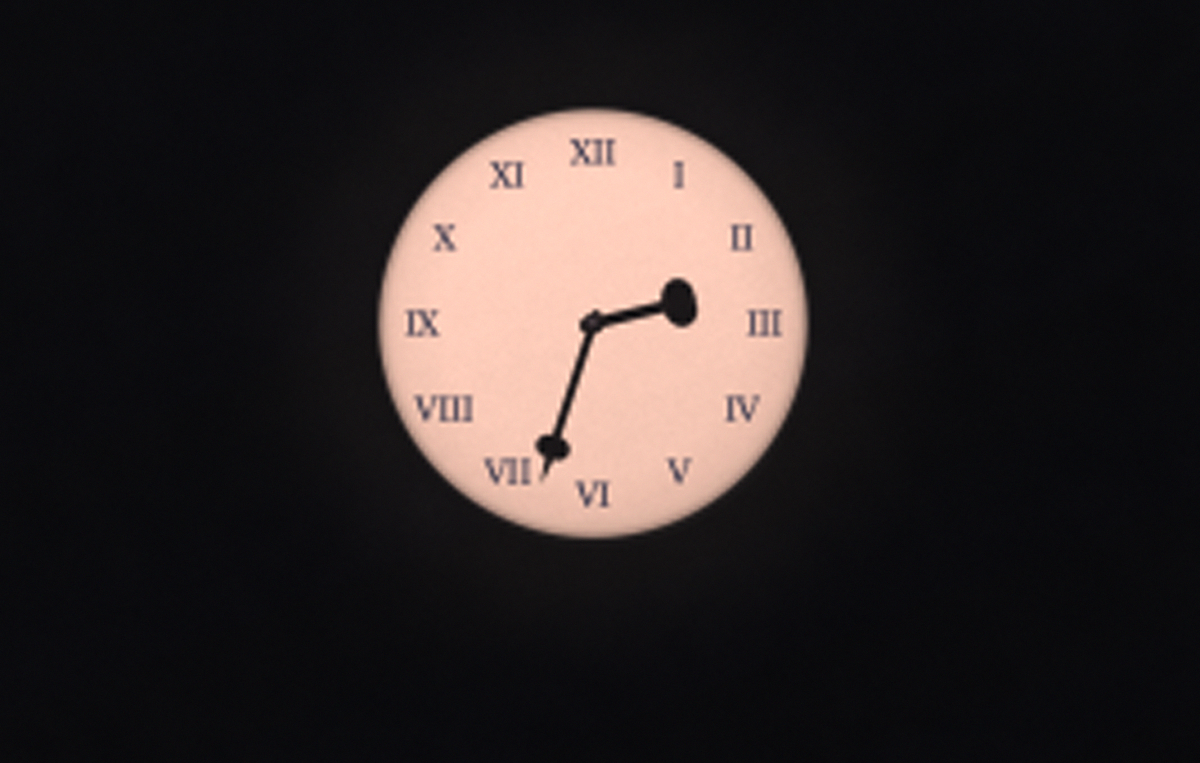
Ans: {"hour": 2, "minute": 33}
